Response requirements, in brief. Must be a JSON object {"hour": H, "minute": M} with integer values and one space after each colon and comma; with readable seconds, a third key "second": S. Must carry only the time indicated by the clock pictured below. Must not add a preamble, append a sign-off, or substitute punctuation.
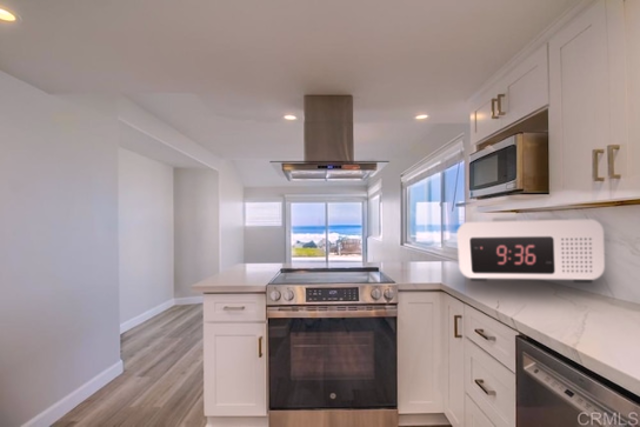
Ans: {"hour": 9, "minute": 36}
